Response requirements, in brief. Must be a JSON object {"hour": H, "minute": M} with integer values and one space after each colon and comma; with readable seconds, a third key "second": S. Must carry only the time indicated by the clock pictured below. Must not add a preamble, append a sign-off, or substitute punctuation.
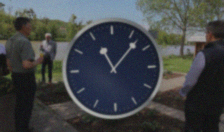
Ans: {"hour": 11, "minute": 7}
